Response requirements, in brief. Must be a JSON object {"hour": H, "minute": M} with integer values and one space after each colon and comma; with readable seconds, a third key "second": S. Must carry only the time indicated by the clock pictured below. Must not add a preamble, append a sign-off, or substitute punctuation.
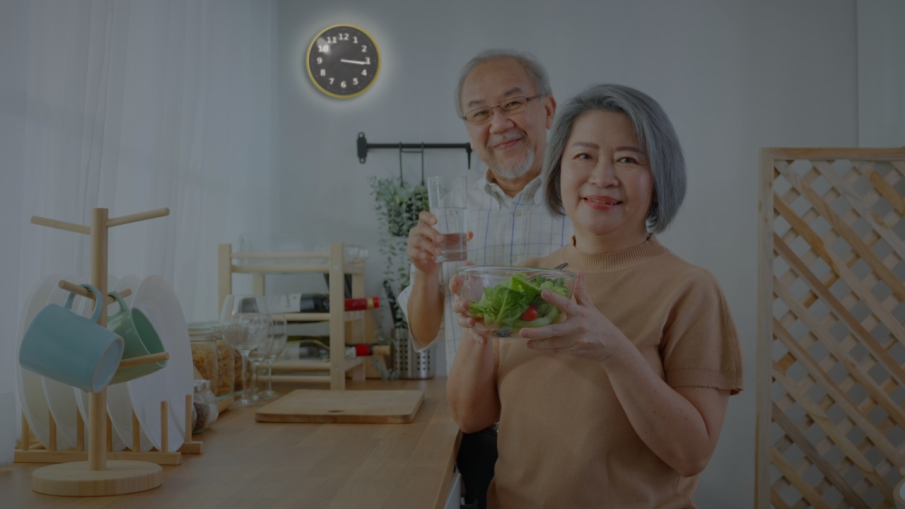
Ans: {"hour": 3, "minute": 16}
